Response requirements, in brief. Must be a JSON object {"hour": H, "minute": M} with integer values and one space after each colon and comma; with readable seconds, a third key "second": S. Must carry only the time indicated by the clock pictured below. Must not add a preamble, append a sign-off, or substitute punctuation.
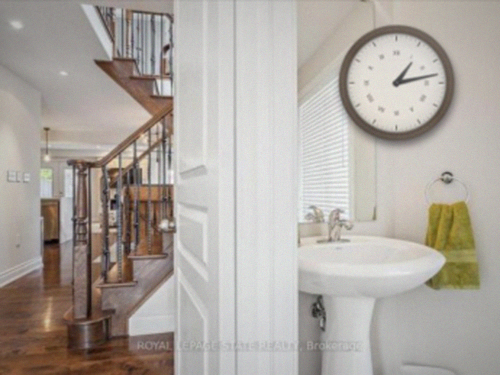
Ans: {"hour": 1, "minute": 13}
